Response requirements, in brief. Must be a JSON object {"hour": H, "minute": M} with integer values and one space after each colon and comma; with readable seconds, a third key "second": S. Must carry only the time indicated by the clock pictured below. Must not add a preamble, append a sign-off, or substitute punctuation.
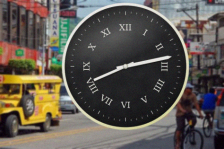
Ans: {"hour": 8, "minute": 13}
